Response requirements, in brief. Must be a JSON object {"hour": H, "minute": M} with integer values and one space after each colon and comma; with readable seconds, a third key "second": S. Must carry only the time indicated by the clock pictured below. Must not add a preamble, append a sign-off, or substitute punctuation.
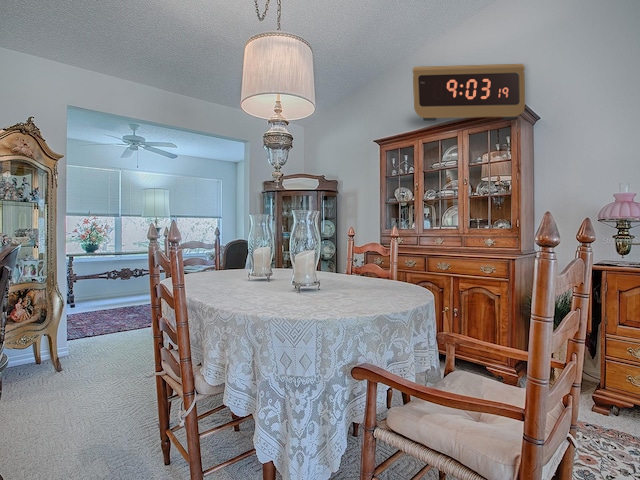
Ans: {"hour": 9, "minute": 3, "second": 19}
